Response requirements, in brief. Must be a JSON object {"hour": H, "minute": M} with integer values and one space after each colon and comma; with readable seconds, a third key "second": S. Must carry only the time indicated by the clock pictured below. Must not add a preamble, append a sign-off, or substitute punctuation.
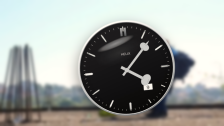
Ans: {"hour": 4, "minute": 7}
